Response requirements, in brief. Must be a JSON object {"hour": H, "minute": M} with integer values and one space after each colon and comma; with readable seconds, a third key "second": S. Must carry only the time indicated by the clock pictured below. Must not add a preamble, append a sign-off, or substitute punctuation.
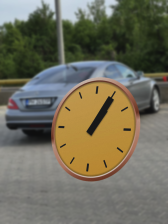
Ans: {"hour": 1, "minute": 5}
